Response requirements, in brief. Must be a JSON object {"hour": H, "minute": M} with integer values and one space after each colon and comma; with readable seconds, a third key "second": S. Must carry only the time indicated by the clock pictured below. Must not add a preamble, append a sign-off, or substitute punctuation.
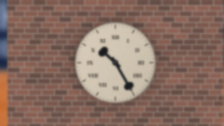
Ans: {"hour": 10, "minute": 25}
